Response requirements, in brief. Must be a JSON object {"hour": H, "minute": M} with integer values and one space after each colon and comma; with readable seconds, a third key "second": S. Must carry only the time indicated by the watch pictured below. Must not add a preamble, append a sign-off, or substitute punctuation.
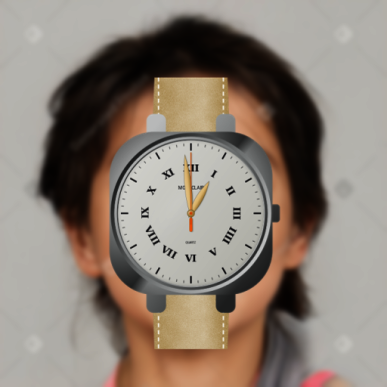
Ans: {"hour": 12, "minute": 59, "second": 0}
